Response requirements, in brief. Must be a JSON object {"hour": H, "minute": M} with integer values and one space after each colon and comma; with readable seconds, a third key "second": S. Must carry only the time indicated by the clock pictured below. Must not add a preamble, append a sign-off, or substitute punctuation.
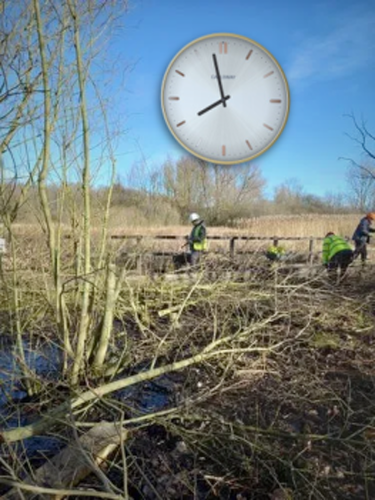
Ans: {"hour": 7, "minute": 58}
